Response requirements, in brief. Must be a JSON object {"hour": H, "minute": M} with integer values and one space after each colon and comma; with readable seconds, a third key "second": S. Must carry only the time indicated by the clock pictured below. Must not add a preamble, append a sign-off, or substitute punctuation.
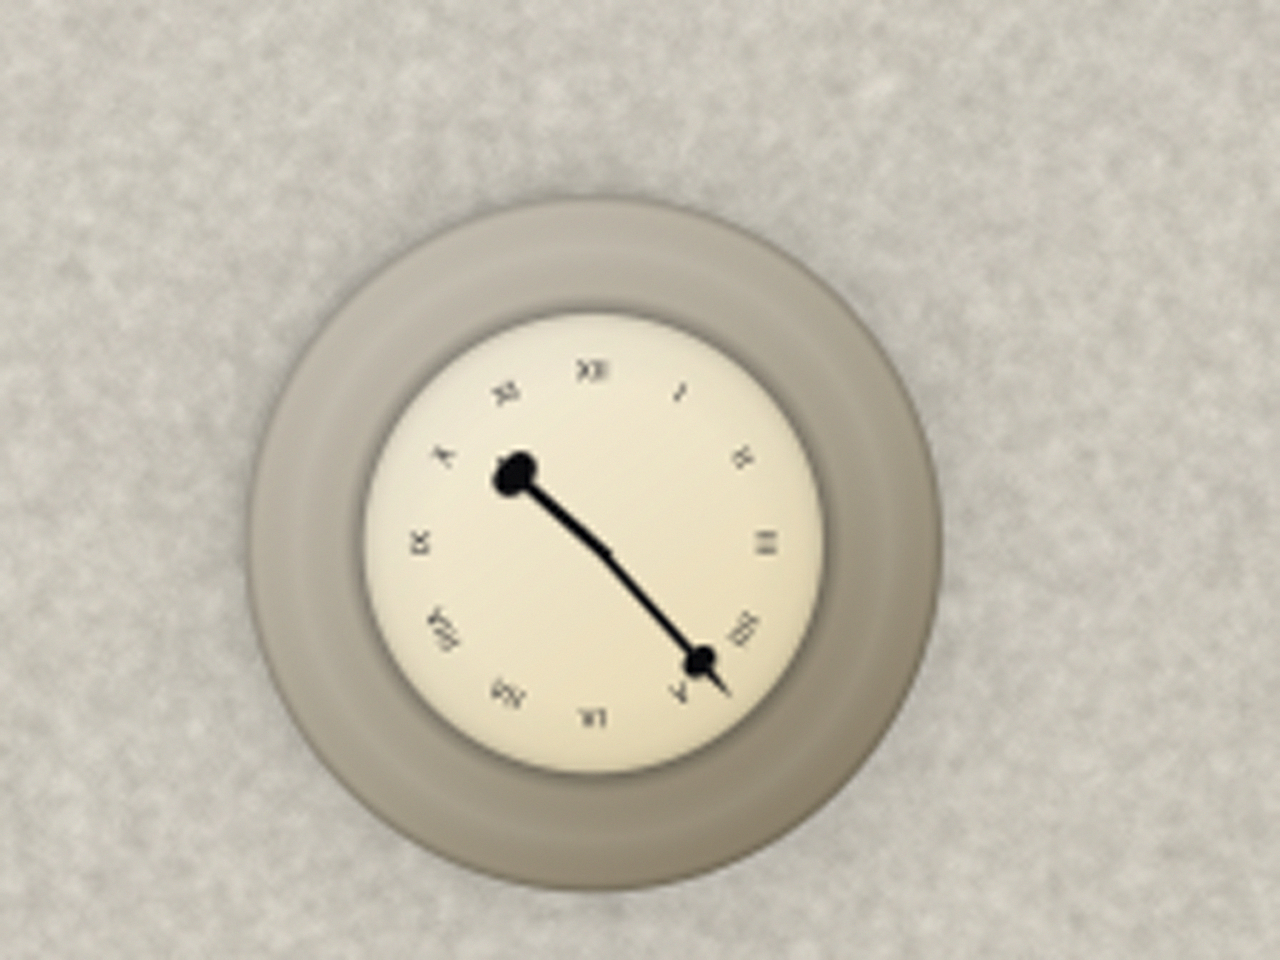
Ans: {"hour": 10, "minute": 23}
